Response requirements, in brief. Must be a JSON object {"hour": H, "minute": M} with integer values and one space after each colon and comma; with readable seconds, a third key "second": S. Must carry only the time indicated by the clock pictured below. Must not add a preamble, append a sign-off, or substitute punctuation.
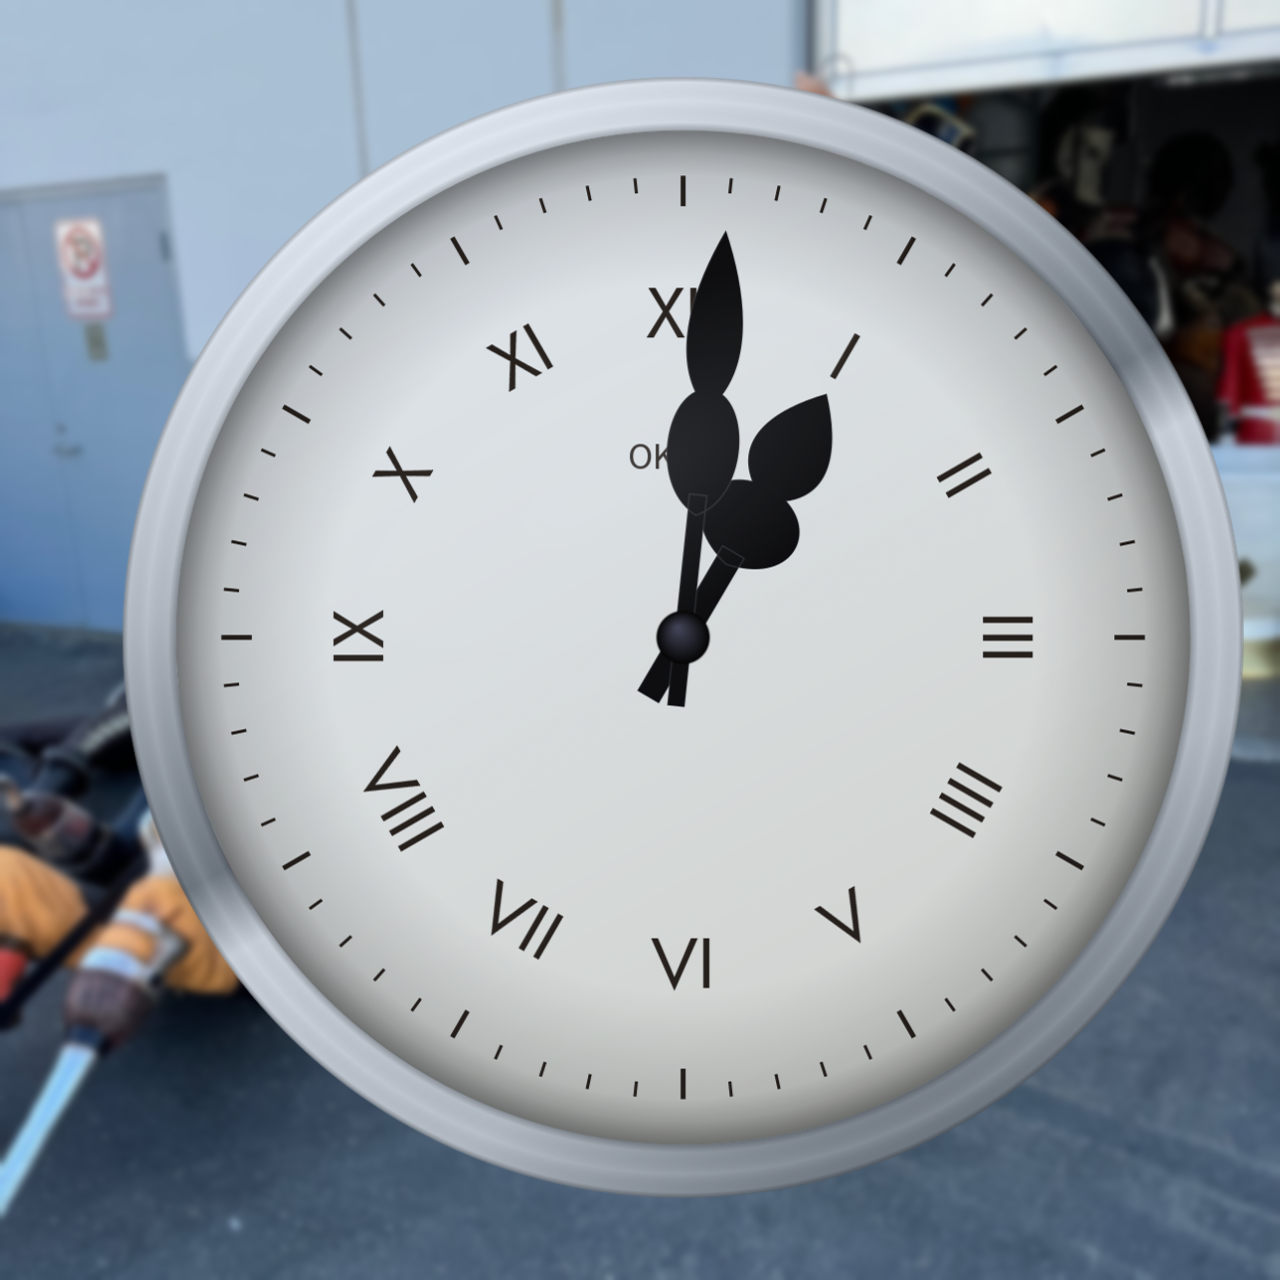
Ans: {"hour": 1, "minute": 1}
